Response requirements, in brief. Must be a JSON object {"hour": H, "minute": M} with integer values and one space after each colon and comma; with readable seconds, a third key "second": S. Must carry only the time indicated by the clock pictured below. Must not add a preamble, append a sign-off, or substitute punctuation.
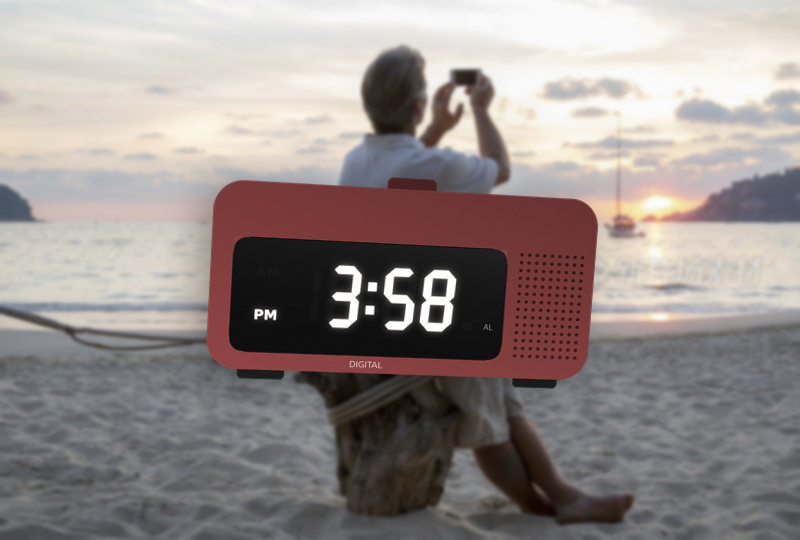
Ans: {"hour": 3, "minute": 58}
